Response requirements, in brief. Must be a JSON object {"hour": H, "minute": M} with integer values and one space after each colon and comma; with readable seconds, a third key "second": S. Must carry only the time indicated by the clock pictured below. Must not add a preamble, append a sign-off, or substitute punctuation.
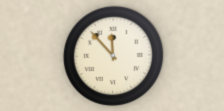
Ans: {"hour": 11, "minute": 53}
